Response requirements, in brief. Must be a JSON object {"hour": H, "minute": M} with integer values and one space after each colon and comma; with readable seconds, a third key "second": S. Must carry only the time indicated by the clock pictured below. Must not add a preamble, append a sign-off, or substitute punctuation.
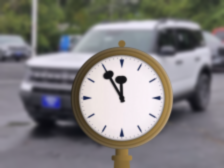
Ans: {"hour": 11, "minute": 55}
